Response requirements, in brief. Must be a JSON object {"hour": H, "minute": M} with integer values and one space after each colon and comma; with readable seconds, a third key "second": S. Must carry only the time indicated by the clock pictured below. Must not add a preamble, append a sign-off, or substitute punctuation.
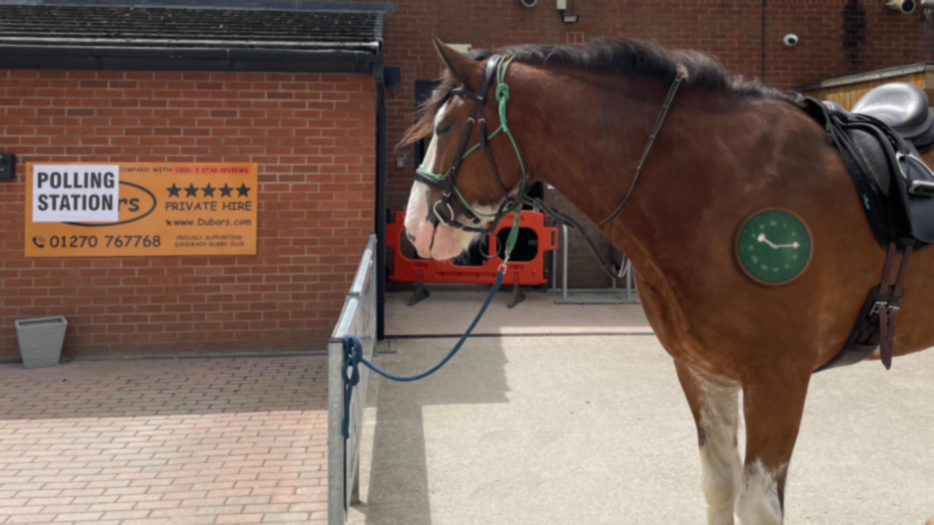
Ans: {"hour": 10, "minute": 15}
